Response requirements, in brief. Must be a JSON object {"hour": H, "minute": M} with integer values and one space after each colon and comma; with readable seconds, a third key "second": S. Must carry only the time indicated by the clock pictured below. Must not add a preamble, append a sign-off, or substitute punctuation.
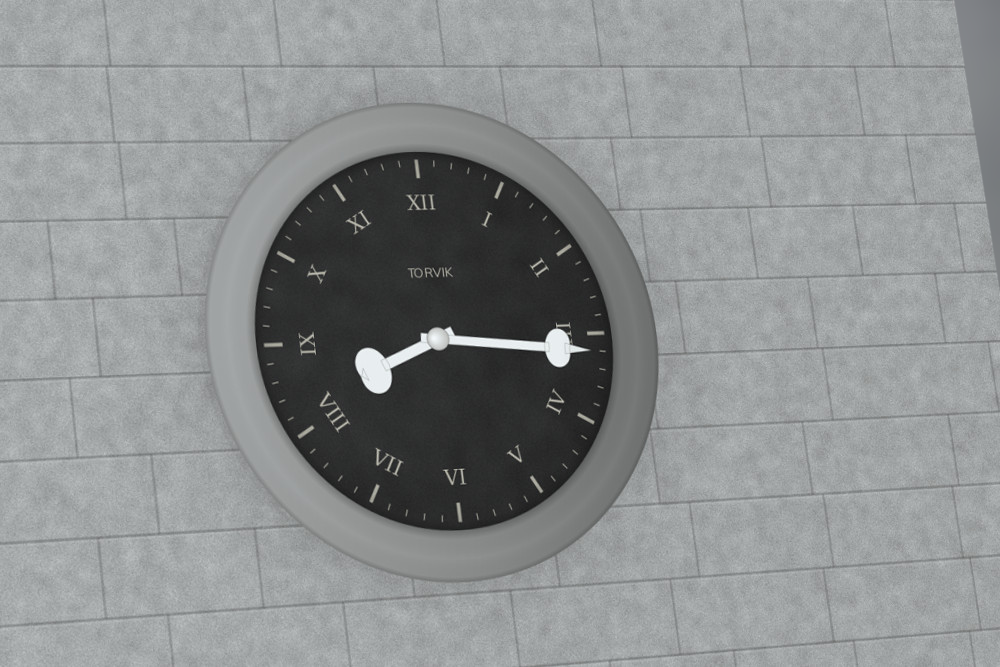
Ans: {"hour": 8, "minute": 16}
